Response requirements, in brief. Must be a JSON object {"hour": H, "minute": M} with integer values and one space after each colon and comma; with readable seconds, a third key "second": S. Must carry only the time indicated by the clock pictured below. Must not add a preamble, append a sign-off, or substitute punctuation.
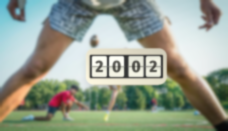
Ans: {"hour": 20, "minute": 2}
